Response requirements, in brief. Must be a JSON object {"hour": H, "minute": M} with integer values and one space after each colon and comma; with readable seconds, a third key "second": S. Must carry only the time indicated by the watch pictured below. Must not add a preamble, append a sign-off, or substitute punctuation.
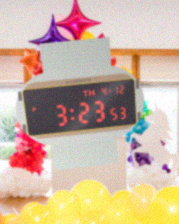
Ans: {"hour": 3, "minute": 23, "second": 53}
